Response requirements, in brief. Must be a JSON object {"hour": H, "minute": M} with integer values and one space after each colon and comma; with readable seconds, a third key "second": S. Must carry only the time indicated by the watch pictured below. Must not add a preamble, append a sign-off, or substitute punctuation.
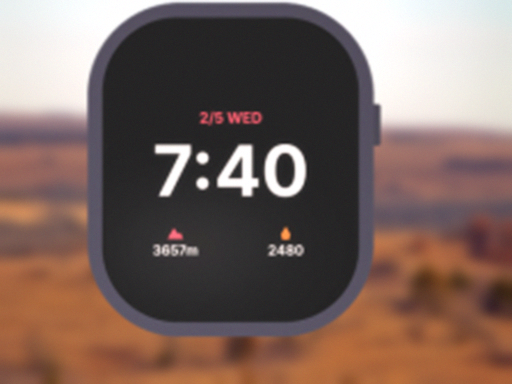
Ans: {"hour": 7, "minute": 40}
